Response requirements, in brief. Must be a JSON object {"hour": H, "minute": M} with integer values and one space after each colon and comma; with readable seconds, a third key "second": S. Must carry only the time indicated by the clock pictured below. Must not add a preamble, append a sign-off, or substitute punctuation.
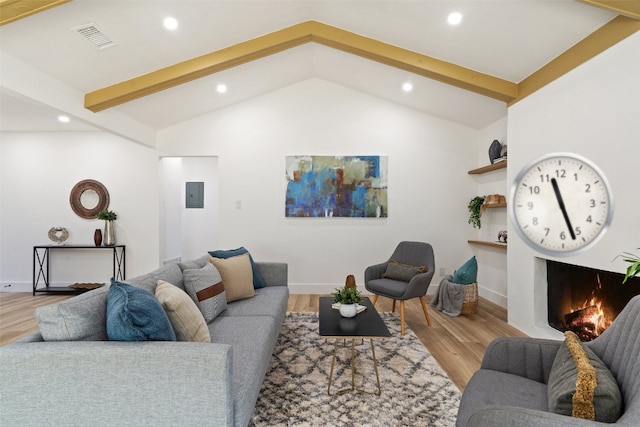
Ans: {"hour": 11, "minute": 27}
